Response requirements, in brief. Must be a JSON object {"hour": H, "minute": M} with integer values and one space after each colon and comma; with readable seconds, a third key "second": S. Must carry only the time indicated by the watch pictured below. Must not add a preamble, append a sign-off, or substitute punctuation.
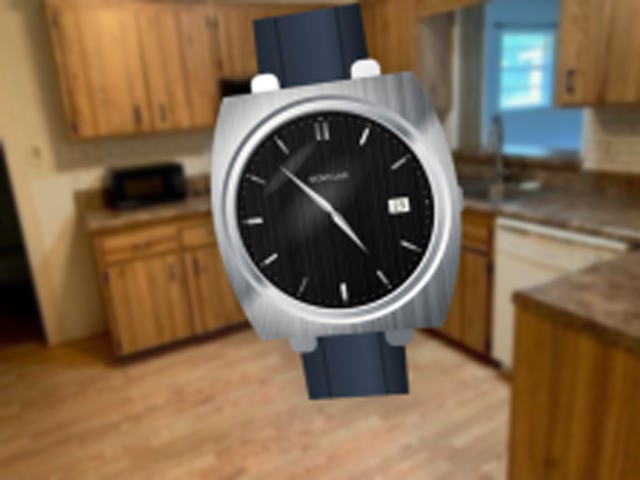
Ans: {"hour": 4, "minute": 53}
